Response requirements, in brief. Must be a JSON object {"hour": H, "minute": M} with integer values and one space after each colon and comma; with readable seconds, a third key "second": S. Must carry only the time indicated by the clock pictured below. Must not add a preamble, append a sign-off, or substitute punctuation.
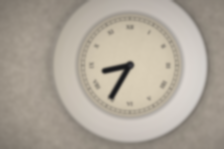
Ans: {"hour": 8, "minute": 35}
